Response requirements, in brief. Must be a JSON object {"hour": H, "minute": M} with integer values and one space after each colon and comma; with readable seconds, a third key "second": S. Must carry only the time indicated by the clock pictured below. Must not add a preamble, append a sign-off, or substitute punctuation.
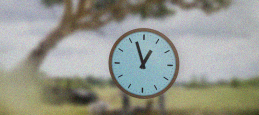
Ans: {"hour": 12, "minute": 57}
